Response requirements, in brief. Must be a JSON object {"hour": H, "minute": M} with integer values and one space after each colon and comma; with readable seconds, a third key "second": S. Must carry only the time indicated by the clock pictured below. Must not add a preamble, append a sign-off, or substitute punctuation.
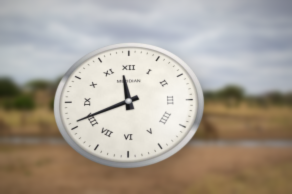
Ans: {"hour": 11, "minute": 41}
